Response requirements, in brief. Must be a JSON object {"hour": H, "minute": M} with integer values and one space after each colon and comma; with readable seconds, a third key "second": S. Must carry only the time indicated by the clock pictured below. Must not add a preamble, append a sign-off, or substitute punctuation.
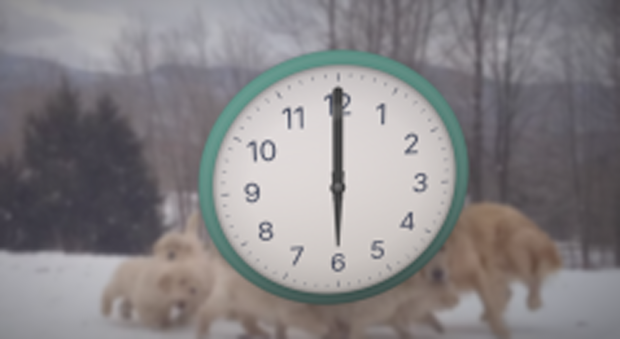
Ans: {"hour": 6, "minute": 0}
